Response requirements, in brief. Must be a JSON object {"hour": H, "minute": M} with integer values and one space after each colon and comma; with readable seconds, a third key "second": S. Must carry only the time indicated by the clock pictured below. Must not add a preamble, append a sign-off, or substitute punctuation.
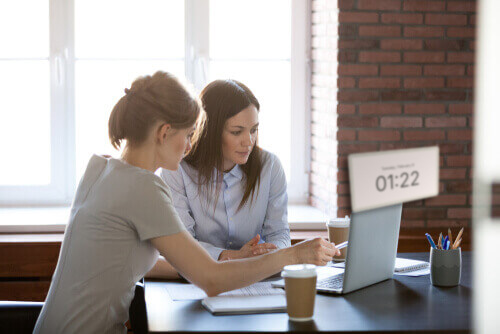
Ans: {"hour": 1, "minute": 22}
